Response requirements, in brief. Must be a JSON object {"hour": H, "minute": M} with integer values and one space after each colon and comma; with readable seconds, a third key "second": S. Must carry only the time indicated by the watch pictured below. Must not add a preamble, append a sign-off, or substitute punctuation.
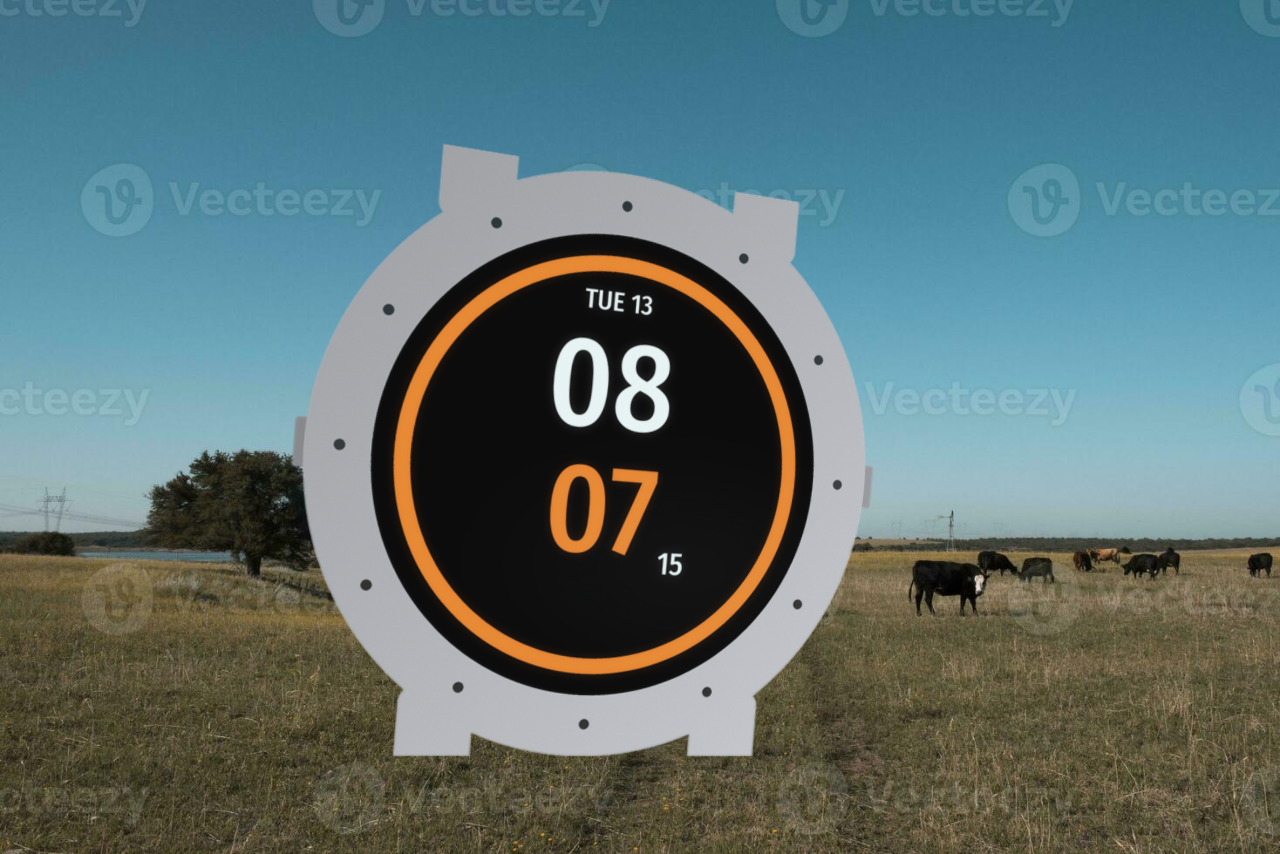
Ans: {"hour": 8, "minute": 7, "second": 15}
